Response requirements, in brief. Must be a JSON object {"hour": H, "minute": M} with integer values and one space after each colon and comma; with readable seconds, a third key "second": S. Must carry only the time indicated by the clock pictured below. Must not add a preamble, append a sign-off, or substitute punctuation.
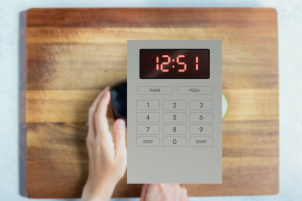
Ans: {"hour": 12, "minute": 51}
